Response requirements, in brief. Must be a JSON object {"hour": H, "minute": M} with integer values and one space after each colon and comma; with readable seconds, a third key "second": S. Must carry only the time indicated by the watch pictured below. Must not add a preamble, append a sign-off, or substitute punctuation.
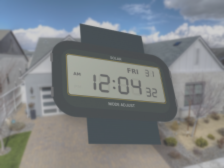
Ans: {"hour": 12, "minute": 4, "second": 32}
